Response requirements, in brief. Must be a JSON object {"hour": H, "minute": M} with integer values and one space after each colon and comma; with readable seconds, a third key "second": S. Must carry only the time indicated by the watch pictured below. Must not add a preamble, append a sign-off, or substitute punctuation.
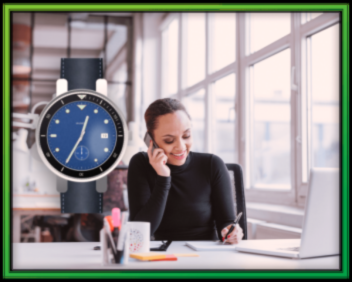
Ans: {"hour": 12, "minute": 35}
